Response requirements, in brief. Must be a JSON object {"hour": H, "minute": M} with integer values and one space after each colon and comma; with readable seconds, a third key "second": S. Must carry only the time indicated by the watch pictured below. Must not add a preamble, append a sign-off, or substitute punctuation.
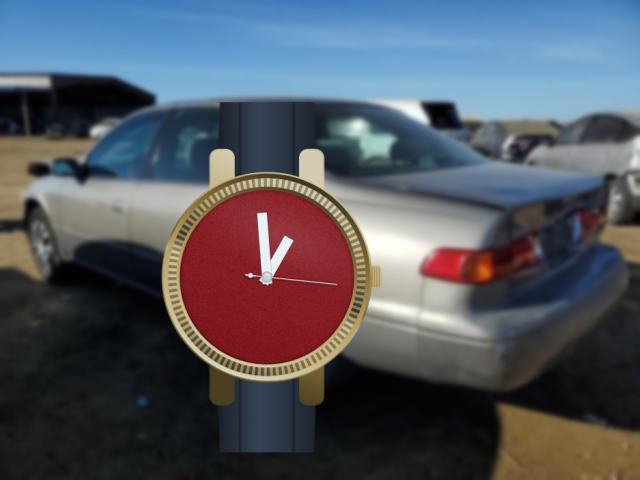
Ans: {"hour": 12, "minute": 59, "second": 16}
